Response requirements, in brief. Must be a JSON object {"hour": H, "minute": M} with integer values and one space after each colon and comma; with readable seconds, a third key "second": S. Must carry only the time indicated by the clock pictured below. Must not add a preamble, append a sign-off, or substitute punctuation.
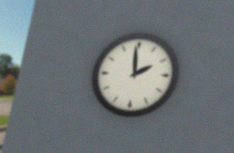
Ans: {"hour": 1, "minute": 59}
